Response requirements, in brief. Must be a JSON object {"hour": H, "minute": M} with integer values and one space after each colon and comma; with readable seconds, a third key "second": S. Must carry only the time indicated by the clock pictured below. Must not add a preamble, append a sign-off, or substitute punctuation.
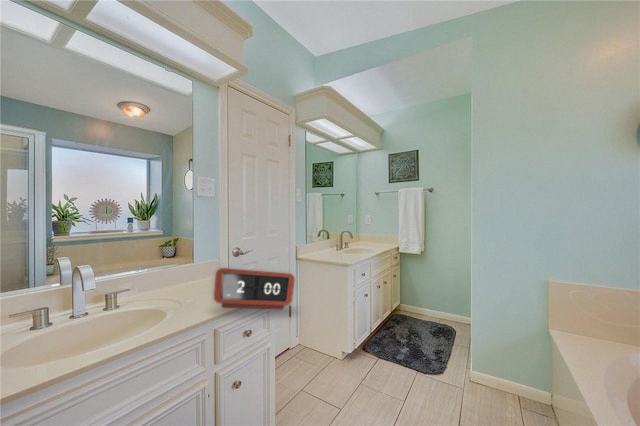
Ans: {"hour": 2, "minute": 0}
